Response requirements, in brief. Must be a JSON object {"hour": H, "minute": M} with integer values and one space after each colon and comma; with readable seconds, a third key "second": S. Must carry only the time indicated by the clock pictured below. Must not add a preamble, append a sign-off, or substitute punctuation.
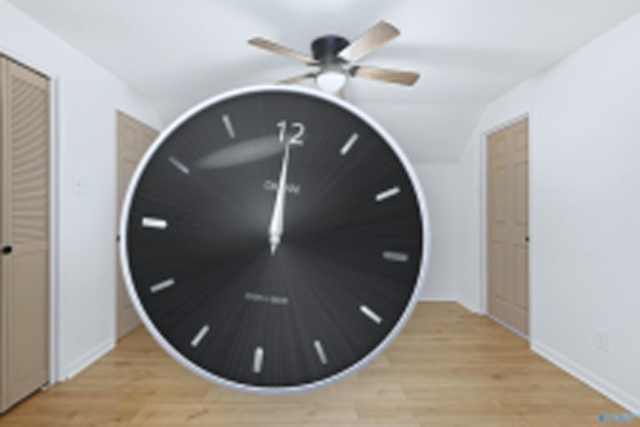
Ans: {"hour": 12, "minute": 0}
